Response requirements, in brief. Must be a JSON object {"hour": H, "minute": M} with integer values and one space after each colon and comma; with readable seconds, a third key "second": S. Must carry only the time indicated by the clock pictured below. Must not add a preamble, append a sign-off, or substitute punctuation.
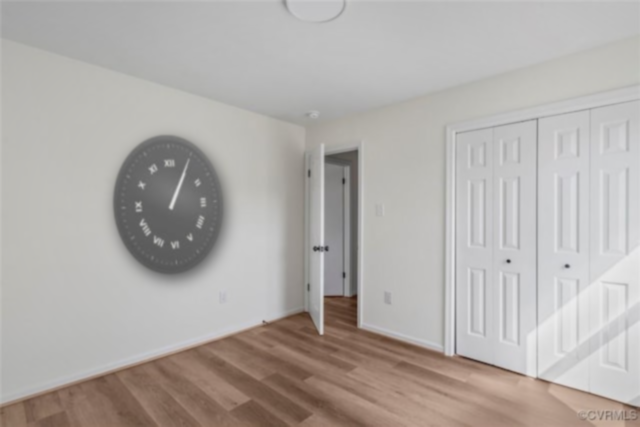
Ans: {"hour": 1, "minute": 5}
